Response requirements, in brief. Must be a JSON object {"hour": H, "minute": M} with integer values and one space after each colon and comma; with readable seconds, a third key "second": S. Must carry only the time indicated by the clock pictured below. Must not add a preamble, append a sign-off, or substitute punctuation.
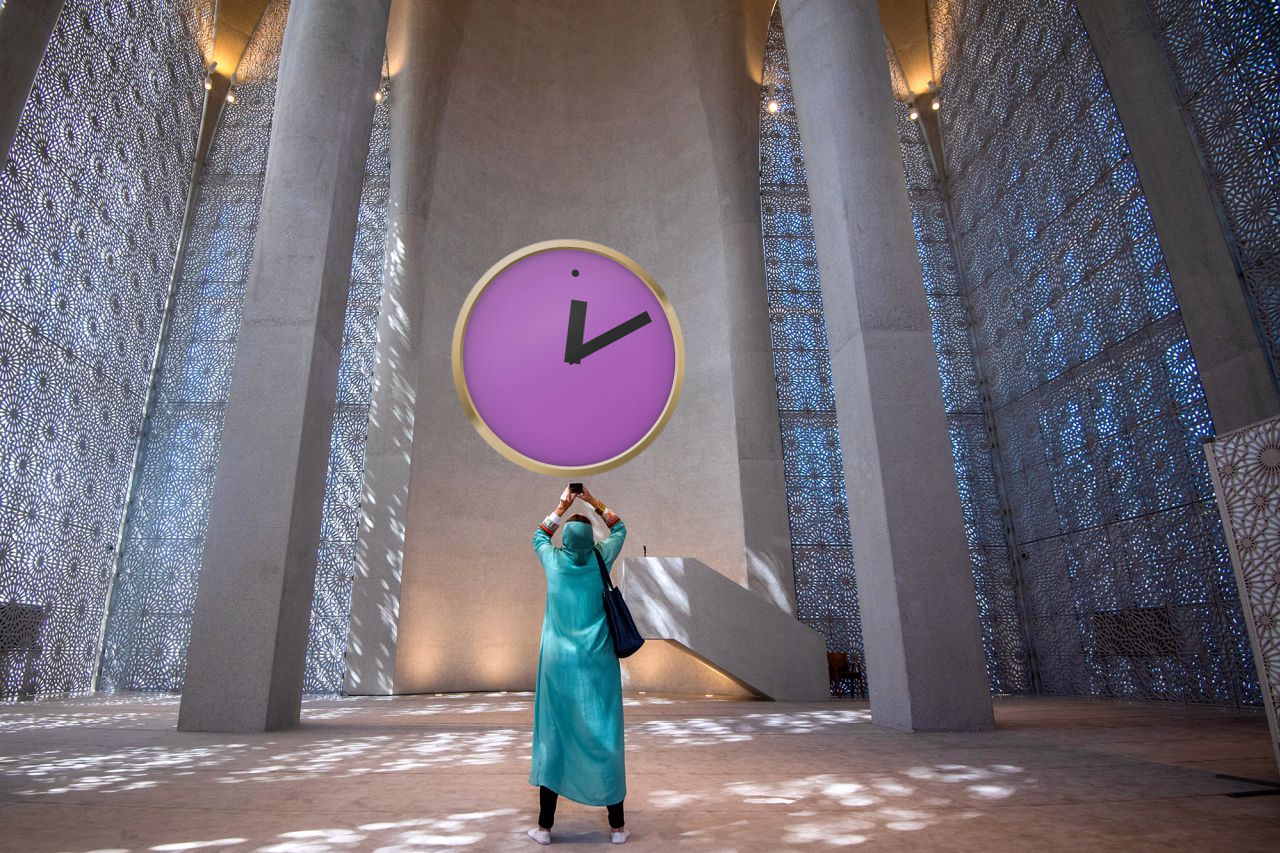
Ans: {"hour": 12, "minute": 10}
